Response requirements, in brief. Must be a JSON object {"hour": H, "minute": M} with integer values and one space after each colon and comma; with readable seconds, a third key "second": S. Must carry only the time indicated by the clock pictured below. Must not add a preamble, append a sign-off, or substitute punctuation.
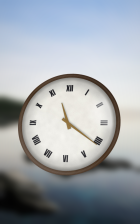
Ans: {"hour": 11, "minute": 21}
